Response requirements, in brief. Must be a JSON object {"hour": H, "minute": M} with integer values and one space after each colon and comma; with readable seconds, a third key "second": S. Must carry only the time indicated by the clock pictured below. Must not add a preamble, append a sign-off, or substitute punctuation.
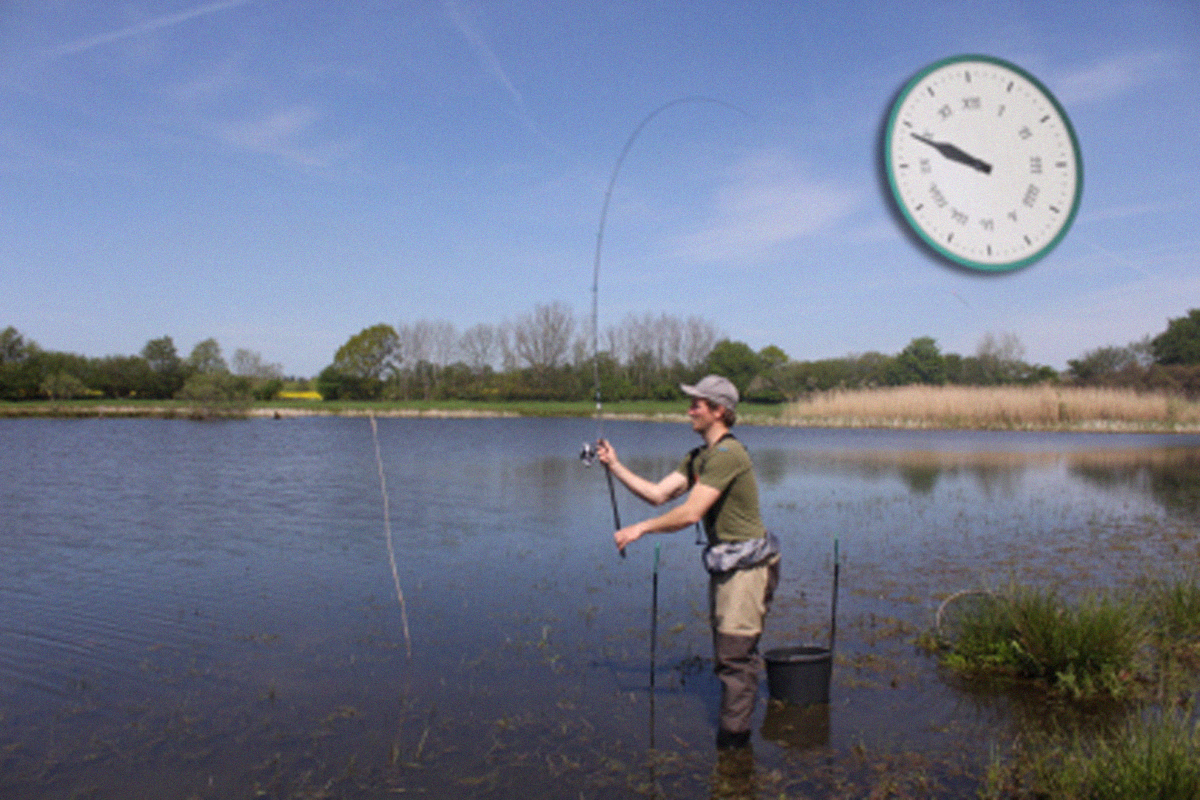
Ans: {"hour": 9, "minute": 49}
